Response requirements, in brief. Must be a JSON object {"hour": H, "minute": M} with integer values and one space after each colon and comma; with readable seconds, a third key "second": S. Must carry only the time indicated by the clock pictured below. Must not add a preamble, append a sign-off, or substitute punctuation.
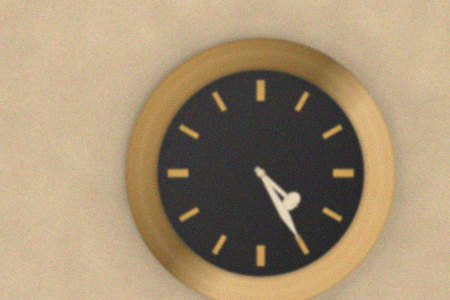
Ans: {"hour": 4, "minute": 25}
